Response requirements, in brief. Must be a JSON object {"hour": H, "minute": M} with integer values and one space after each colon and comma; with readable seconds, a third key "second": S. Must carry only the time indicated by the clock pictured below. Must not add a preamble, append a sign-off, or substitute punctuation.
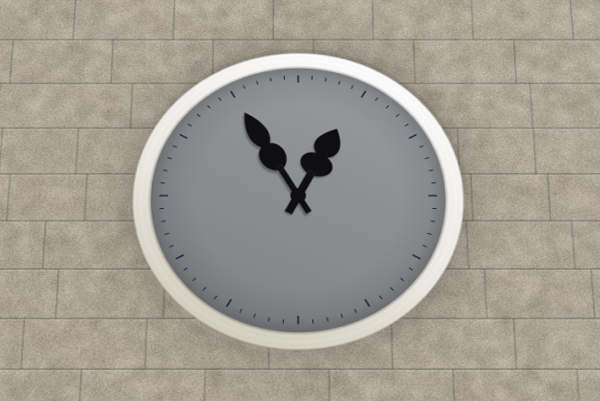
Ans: {"hour": 12, "minute": 55}
